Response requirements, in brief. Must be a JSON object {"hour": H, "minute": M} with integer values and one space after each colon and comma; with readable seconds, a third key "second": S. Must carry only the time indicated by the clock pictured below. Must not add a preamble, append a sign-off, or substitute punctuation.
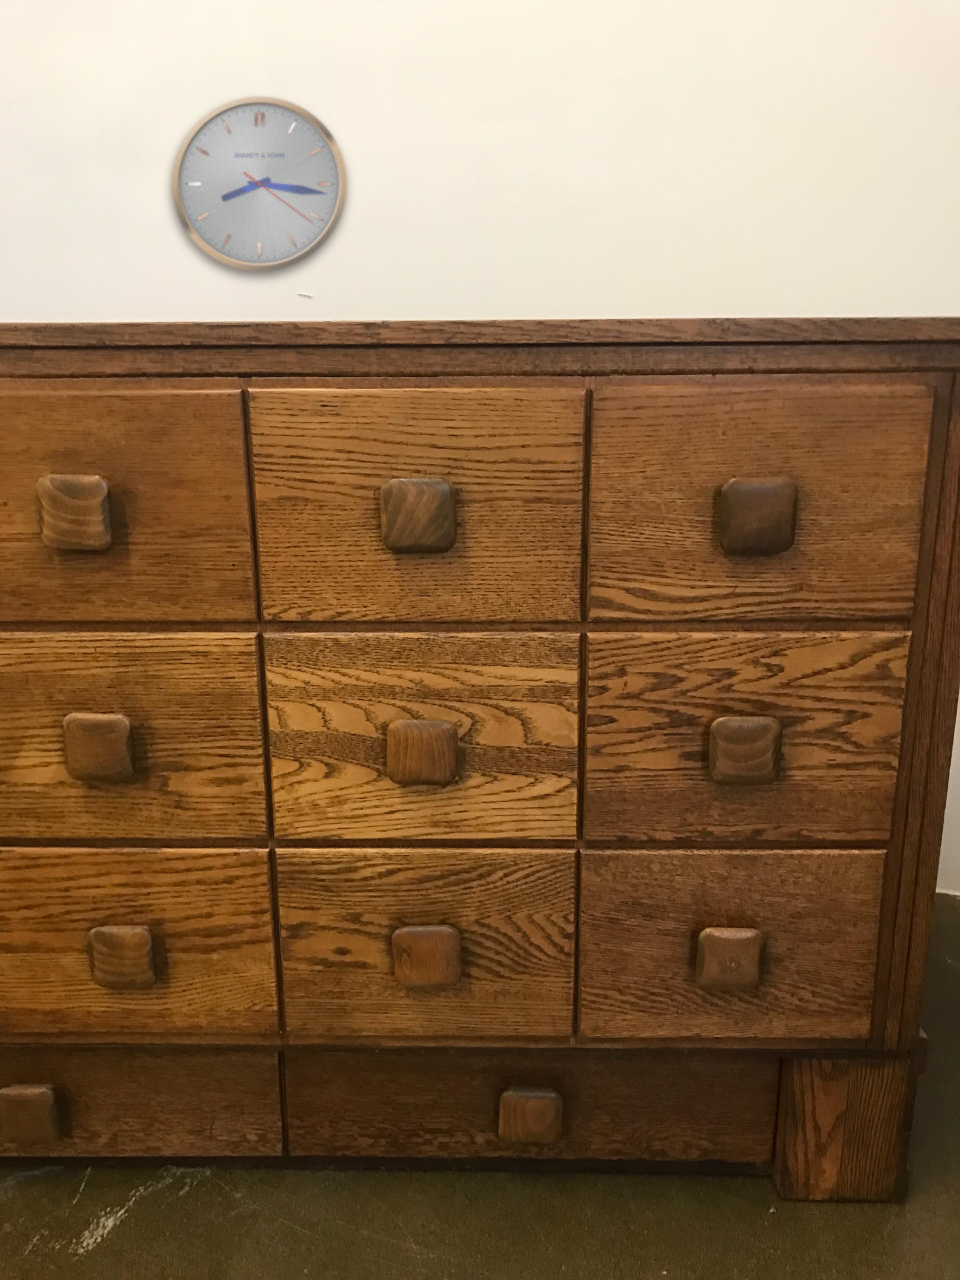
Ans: {"hour": 8, "minute": 16, "second": 21}
